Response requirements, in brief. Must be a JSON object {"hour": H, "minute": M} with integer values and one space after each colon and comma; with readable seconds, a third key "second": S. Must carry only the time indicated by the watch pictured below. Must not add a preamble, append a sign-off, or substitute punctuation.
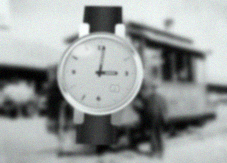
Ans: {"hour": 3, "minute": 1}
